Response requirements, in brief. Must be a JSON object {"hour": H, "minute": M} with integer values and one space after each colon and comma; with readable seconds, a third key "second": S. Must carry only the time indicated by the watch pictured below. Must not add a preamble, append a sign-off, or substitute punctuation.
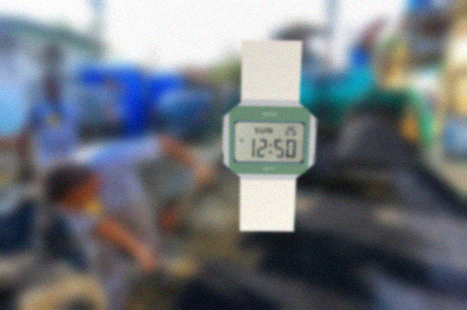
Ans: {"hour": 12, "minute": 50}
